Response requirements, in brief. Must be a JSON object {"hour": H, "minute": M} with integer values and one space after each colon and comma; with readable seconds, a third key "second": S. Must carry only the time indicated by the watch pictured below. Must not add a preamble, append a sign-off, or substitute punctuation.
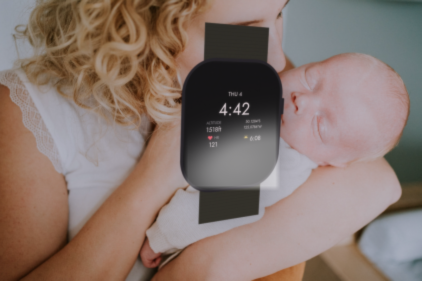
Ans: {"hour": 4, "minute": 42}
